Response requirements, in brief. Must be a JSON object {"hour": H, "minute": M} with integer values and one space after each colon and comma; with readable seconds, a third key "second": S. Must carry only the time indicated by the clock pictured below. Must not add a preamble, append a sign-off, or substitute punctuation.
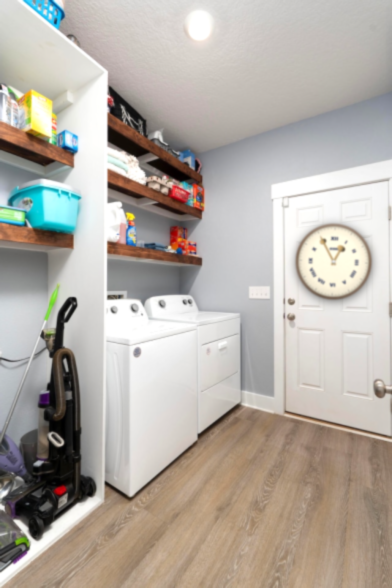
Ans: {"hour": 12, "minute": 55}
